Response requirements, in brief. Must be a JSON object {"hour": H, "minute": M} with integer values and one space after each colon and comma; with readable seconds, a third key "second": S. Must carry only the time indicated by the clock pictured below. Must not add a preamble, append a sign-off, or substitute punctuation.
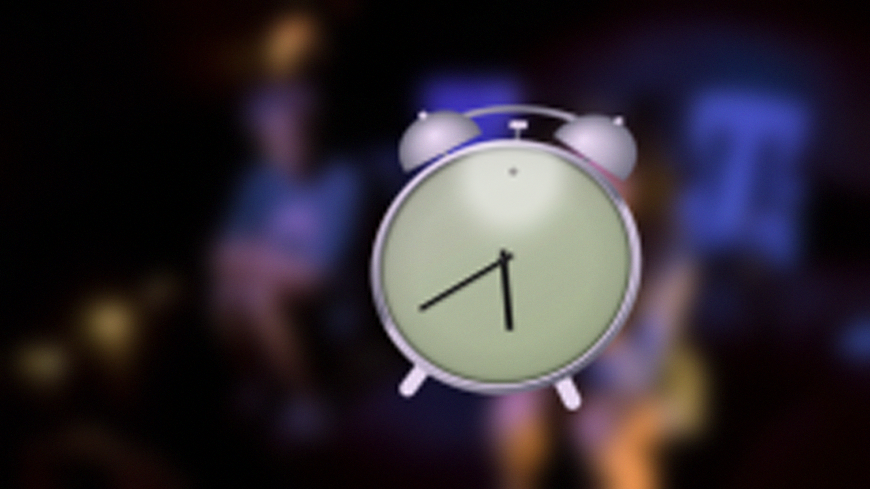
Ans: {"hour": 5, "minute": 39}
